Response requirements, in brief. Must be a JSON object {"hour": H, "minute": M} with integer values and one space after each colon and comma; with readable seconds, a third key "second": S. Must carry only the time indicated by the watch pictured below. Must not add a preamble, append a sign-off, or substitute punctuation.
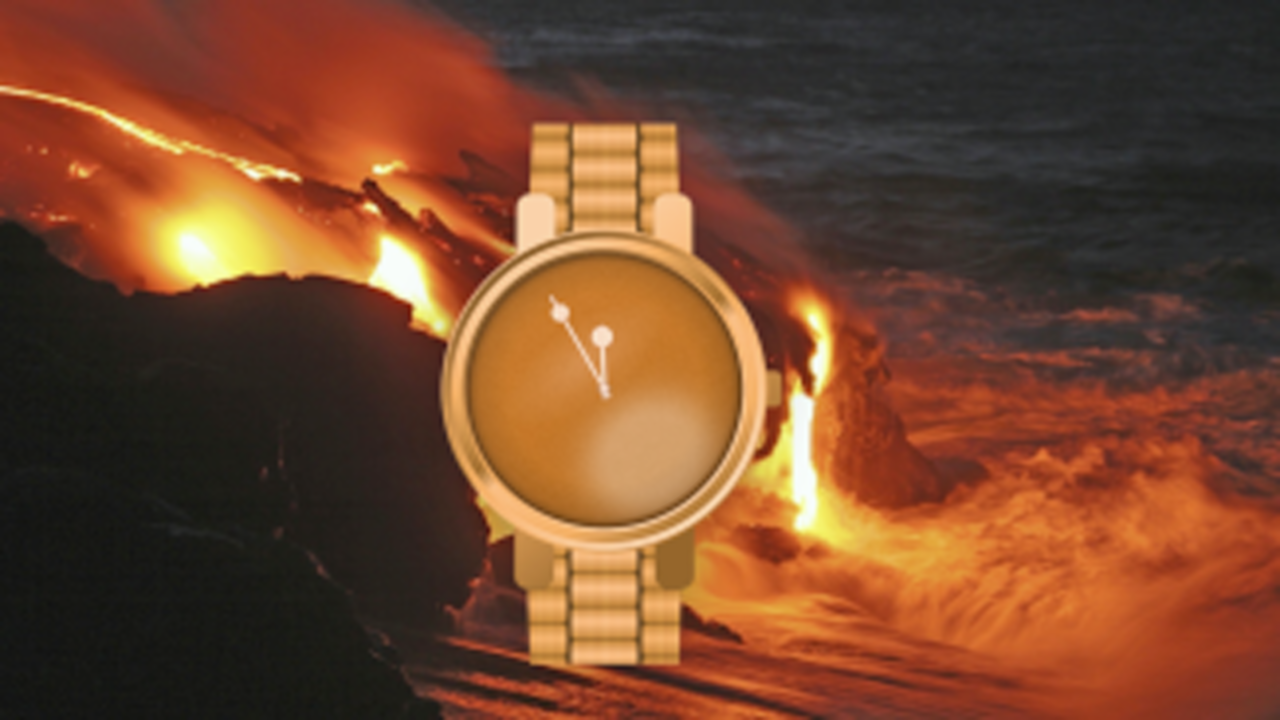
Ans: {"hour": 11, "minute": 55}
